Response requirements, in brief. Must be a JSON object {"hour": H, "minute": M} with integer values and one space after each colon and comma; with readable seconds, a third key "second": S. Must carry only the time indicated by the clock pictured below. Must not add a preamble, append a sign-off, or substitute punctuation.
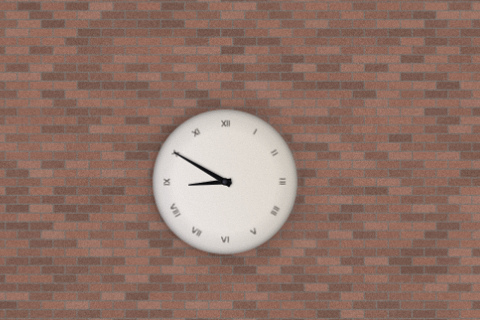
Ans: {"hour": 8, "minute": 50}
